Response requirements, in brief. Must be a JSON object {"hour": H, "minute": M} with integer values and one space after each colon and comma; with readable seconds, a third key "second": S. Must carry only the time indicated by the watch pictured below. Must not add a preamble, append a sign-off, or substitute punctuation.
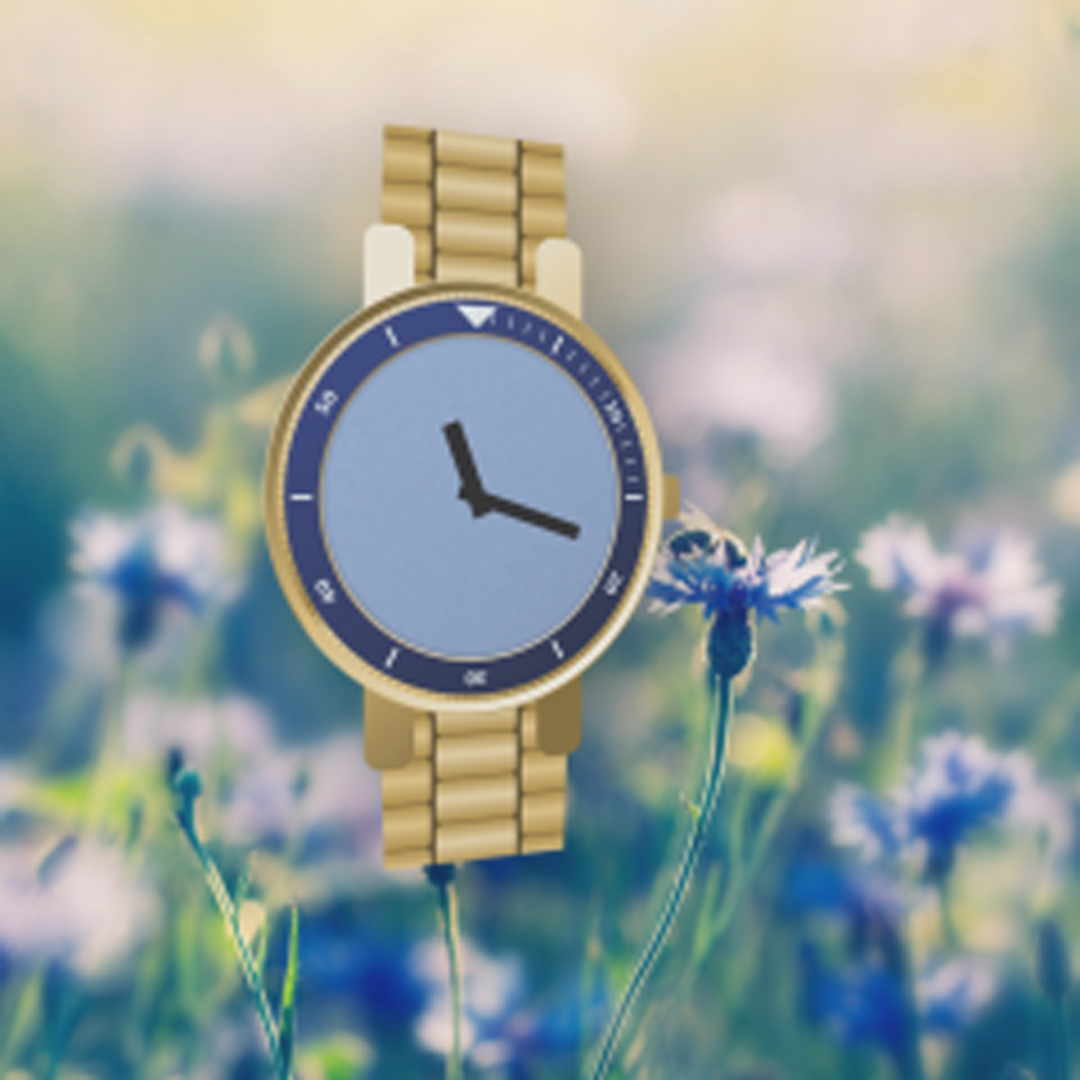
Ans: {"hour": 11, "minute": 18}
